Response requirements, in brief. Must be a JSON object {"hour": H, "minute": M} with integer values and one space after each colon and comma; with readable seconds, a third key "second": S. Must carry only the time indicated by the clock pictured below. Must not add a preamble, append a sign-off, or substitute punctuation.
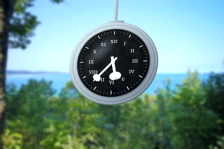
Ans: {"hour": 5, "minute": 37}
